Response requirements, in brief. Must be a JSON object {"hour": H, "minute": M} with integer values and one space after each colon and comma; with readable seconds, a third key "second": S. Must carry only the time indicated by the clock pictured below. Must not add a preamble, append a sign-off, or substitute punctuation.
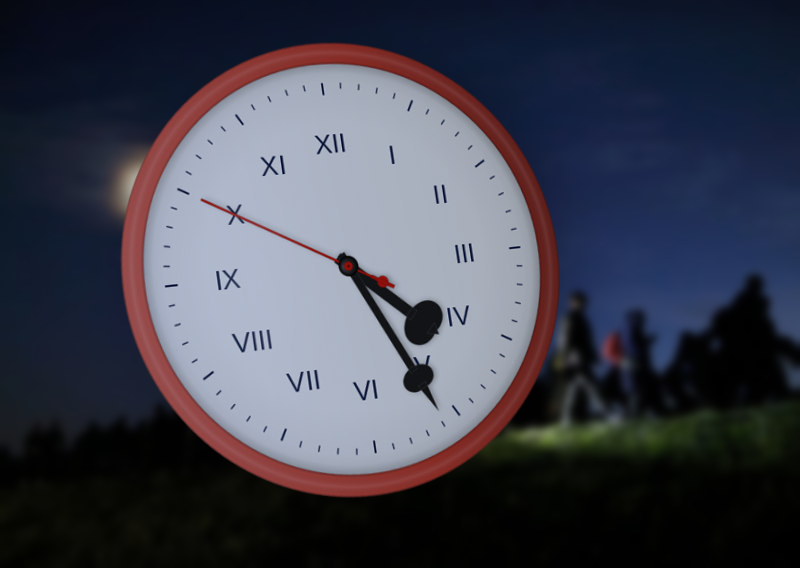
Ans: {"hour": 4, "minute": 25, "second": 50}
